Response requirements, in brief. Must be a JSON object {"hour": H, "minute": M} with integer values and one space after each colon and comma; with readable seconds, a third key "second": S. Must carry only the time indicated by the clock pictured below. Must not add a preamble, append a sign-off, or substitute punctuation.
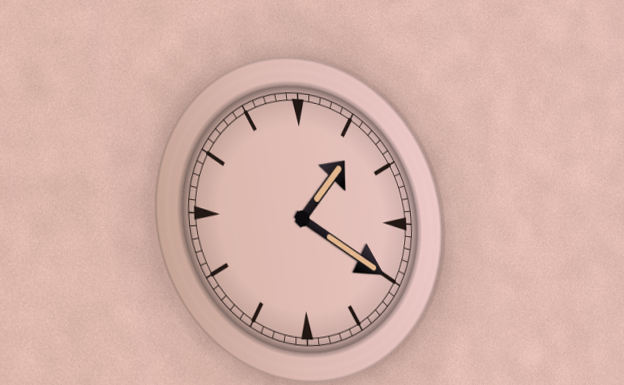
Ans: {"hour": 1, "minute": 20}
